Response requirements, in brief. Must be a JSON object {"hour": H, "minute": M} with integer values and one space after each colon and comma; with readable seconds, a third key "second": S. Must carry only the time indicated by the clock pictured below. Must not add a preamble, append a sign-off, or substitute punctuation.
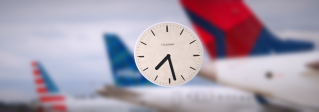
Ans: {"hour": 7, "minute": 28}
